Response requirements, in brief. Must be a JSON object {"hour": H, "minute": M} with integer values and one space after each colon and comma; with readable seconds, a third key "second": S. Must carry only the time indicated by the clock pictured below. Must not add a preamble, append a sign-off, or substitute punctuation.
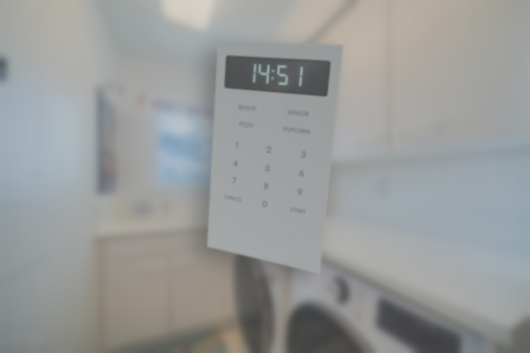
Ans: {"hour": 14, "minute": 51}
